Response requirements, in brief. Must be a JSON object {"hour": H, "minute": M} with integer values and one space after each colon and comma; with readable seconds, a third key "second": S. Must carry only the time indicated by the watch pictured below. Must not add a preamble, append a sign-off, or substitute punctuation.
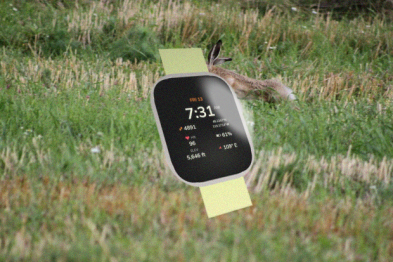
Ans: {"hour": 7, "minute": 31}
